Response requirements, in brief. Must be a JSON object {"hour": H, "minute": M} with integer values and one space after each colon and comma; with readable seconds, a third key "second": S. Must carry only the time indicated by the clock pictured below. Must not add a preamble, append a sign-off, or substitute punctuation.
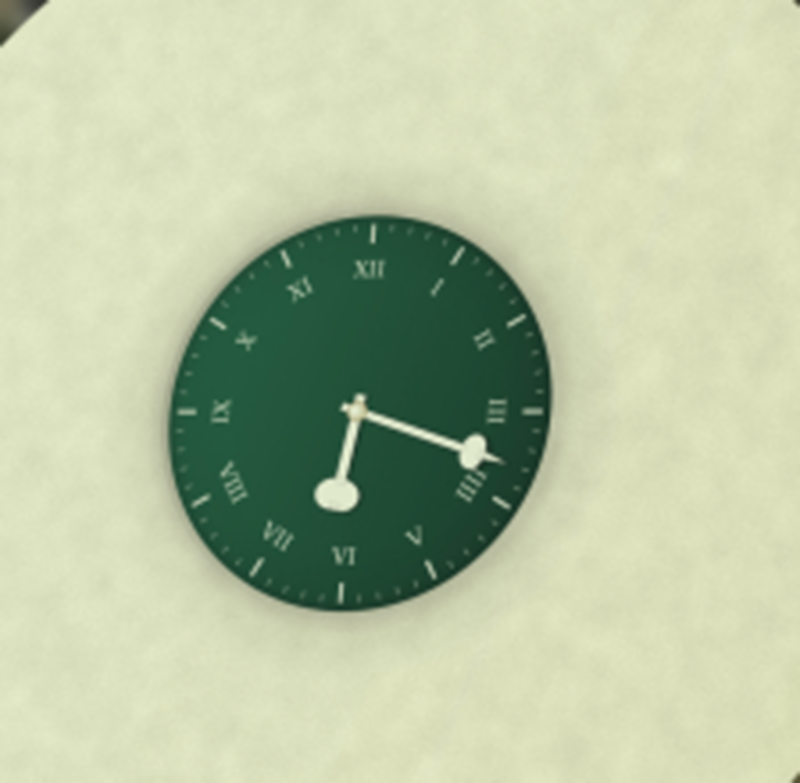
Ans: {"hour": 6, "minute": 18}
